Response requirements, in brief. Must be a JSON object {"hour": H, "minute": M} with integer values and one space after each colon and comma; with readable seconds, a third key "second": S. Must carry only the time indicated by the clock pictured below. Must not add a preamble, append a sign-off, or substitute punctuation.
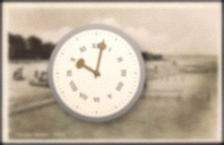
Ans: {"hour": 10, "minute": 2}
